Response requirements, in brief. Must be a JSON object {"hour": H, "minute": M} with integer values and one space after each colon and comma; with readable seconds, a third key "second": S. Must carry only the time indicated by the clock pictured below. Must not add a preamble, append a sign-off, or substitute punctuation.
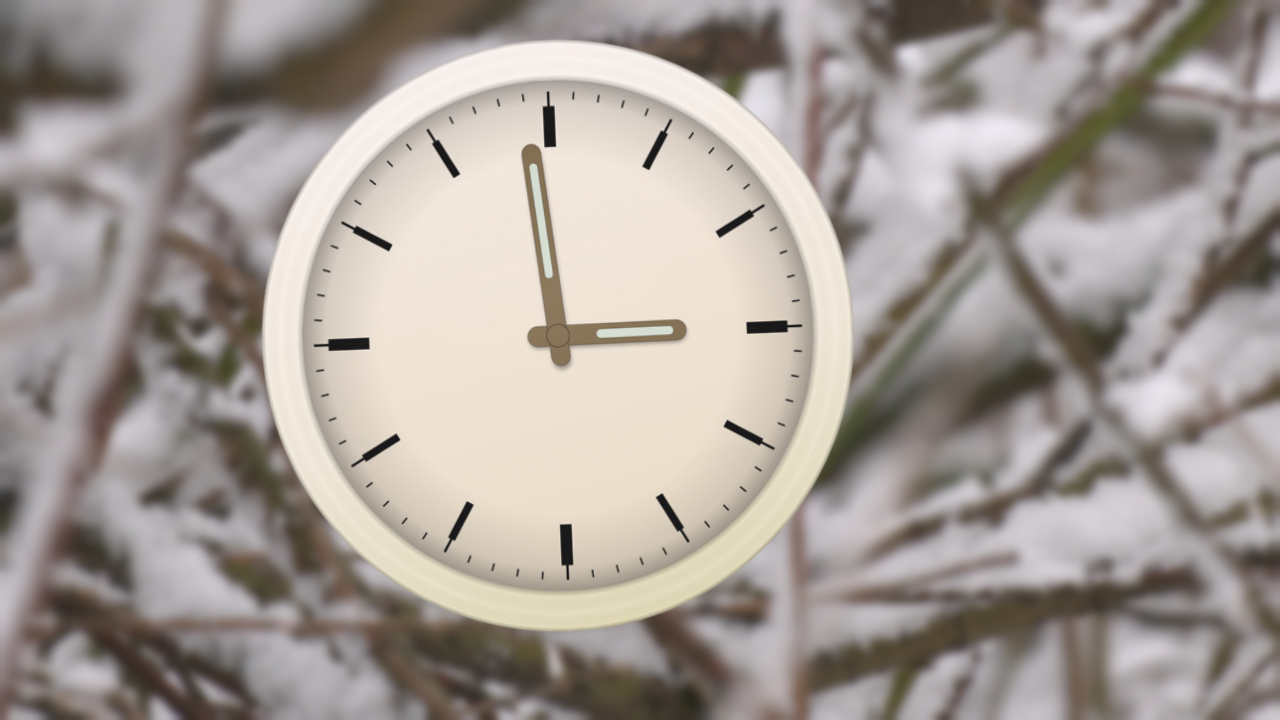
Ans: {"hour": 2, "minute": 59}
